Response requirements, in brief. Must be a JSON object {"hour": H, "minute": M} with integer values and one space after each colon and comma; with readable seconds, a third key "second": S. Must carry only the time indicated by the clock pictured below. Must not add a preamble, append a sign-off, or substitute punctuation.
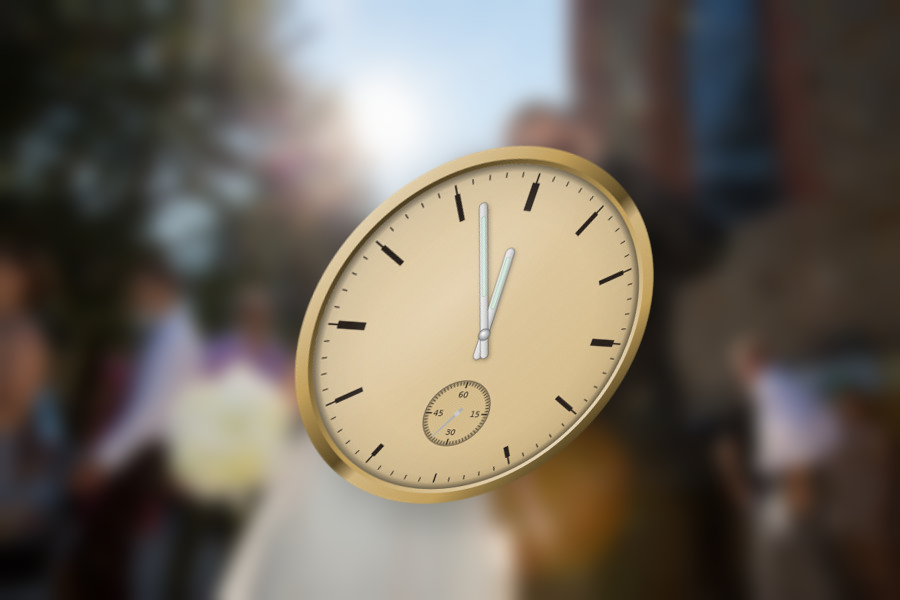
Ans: {"hour": 11, "minute": 56, "second": 36}
